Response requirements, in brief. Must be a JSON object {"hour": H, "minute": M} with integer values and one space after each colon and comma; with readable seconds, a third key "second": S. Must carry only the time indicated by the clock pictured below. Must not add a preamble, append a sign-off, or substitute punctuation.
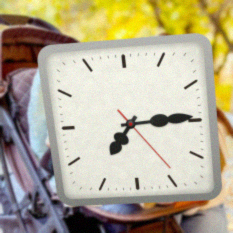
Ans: {"hour": 7, "minute": 14, "second": 24}
